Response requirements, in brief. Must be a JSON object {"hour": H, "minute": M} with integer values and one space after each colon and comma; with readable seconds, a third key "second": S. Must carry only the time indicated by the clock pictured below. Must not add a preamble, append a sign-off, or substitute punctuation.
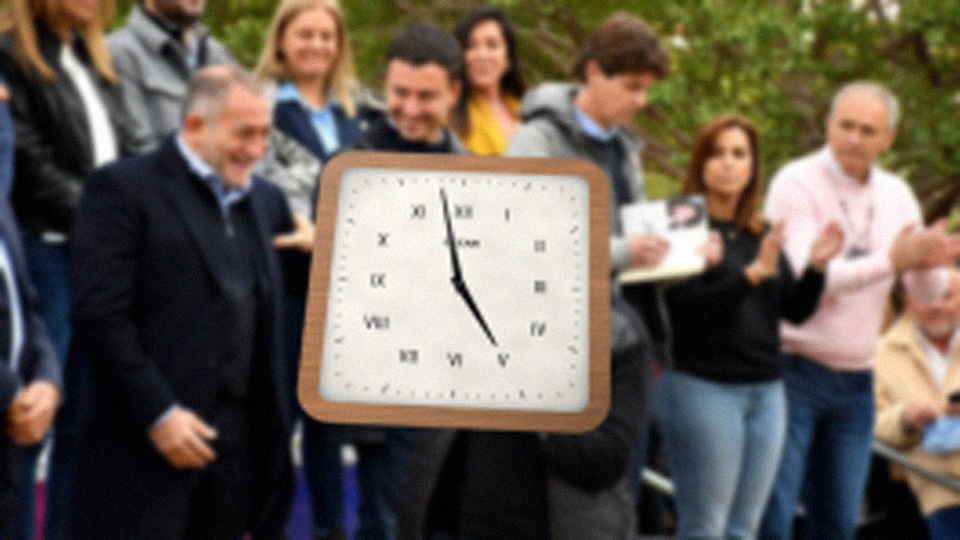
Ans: {"hour": 4, "minute": 58}
